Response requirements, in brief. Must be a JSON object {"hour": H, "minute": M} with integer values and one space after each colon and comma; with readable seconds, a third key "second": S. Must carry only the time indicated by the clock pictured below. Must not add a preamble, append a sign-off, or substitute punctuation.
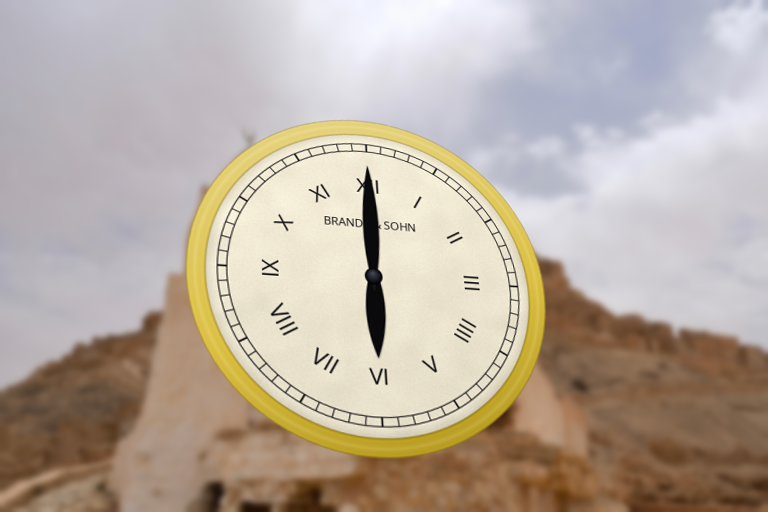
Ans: {"hour": 6, "minute": 0}
